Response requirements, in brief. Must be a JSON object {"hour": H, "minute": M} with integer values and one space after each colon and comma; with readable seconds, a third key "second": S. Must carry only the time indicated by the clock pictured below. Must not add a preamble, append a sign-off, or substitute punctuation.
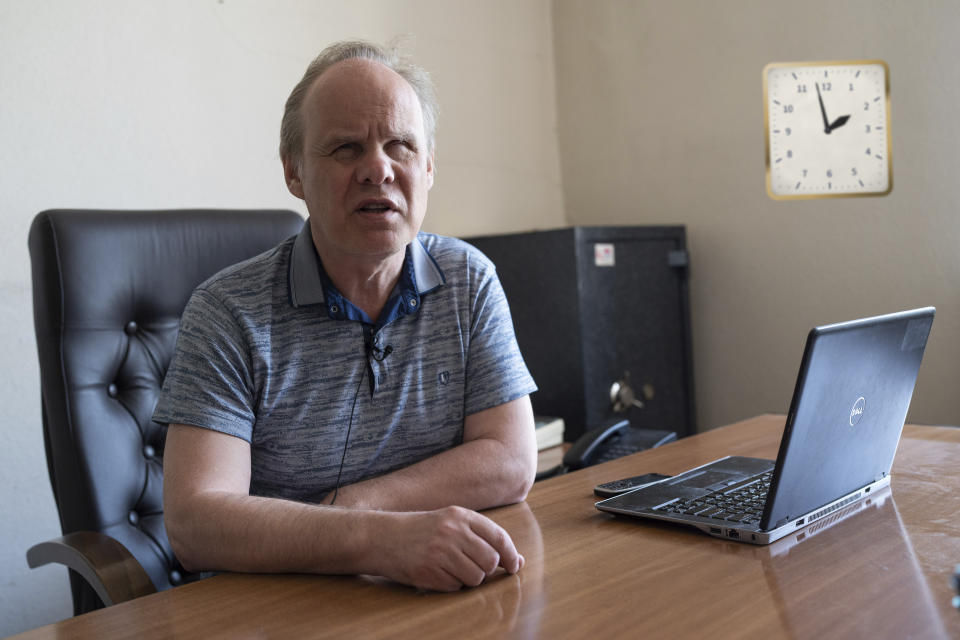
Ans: {"hour": 1, "minute": 58}
